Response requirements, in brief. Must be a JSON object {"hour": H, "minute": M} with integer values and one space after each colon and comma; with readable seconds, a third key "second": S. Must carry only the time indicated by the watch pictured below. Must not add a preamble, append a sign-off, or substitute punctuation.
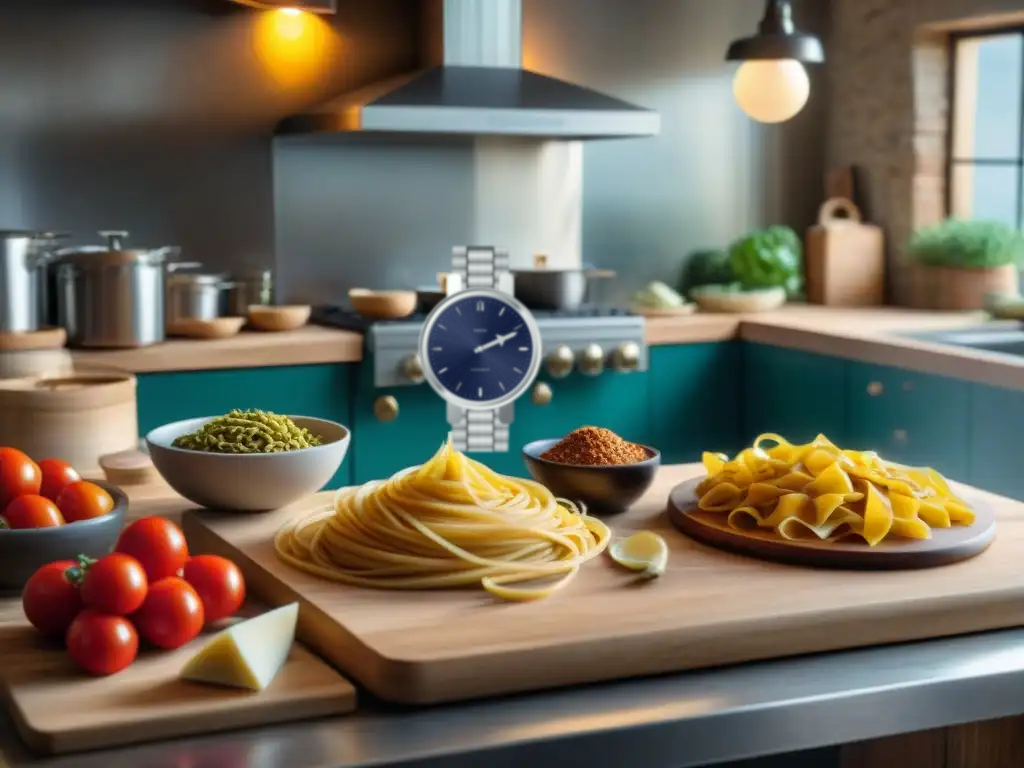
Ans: {"hour": 2, "minute": 11}
